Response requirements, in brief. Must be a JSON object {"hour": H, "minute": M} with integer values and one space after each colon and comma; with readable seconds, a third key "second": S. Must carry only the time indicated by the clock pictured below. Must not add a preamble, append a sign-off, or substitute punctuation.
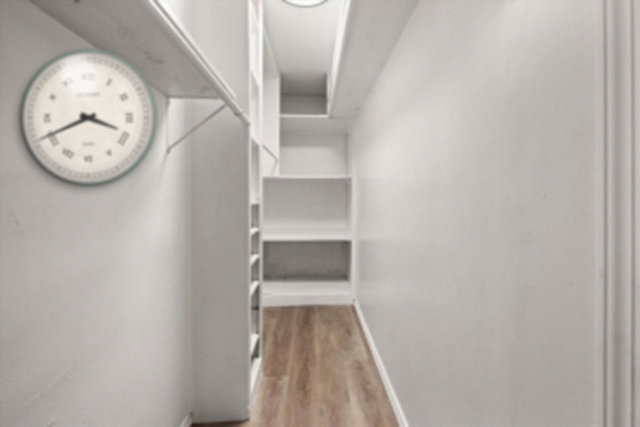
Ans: {"hour": 3, "minute": 41}
